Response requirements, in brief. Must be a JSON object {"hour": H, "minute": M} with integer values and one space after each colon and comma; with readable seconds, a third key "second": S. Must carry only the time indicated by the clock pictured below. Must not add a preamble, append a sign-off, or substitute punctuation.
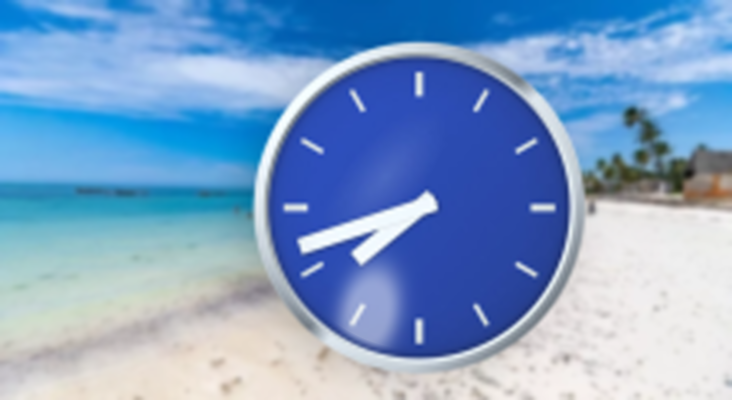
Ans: {"hour": 7, "minute": 42}
